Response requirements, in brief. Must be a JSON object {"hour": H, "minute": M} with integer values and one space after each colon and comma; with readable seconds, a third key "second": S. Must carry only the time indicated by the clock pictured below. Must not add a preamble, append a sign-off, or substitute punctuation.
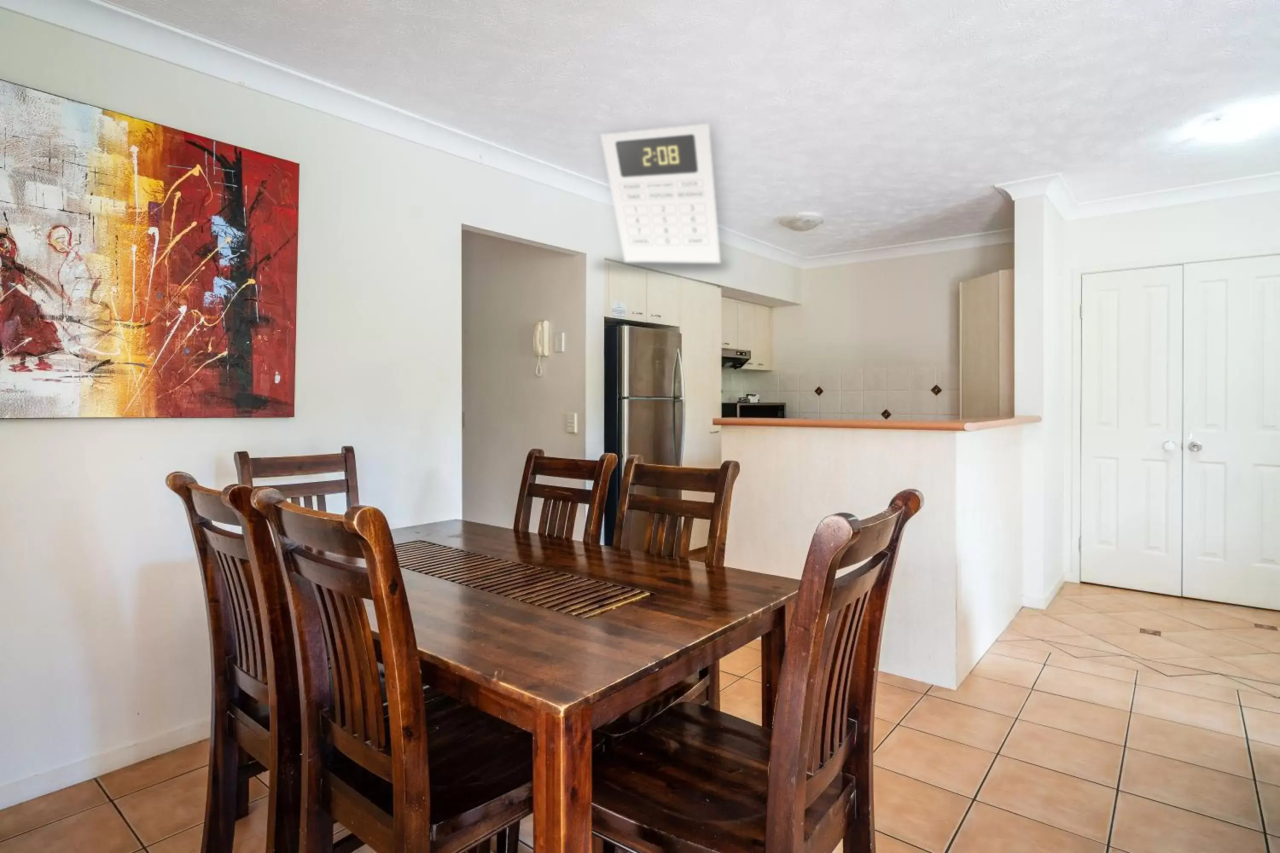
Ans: {"hour": 2, "minute": 8}
